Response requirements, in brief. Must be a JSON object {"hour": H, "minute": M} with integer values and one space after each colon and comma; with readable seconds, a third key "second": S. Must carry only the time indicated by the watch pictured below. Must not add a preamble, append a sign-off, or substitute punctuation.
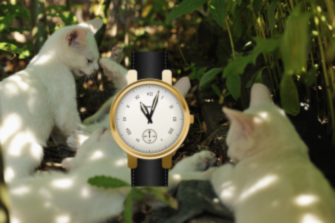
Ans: {"hour": 11, "minute": 3}
